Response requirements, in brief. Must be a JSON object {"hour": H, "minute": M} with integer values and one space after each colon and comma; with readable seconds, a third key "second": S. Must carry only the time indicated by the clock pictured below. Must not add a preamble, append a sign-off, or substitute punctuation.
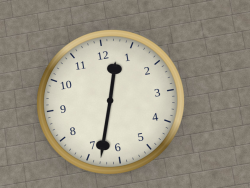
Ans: {"hour": 12, "minute": 33}
